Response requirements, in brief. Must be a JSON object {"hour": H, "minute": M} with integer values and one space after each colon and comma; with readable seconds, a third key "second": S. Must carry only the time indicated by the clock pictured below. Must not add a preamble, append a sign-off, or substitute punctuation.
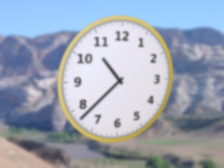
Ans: {"hour": 10, "minute": 38}
